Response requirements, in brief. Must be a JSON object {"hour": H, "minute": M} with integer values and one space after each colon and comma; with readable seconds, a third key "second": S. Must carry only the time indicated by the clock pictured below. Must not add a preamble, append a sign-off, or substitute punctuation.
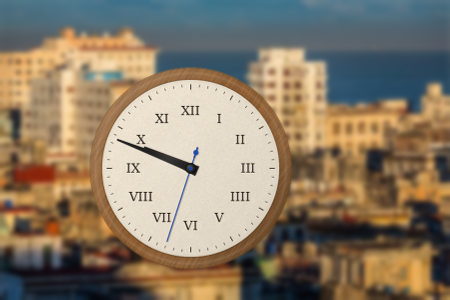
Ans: {"hour": 9, "minute": 48, "second": 33}
